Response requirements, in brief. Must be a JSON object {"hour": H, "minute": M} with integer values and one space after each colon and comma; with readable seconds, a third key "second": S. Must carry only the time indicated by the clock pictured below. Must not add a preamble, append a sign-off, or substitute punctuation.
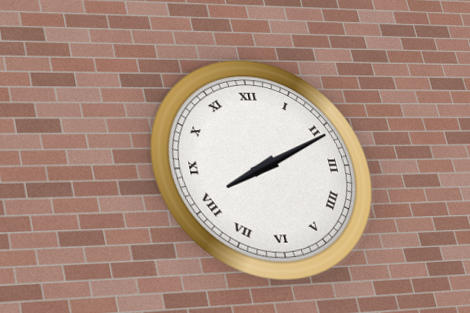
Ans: {"hour": 8, "minute": 11}
